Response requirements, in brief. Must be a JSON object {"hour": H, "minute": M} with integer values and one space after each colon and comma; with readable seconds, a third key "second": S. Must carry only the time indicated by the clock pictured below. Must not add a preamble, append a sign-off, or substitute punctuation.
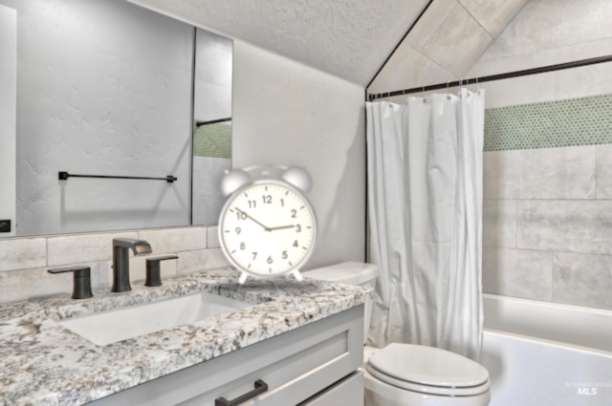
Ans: {"hour": 2, "minute": 51}
